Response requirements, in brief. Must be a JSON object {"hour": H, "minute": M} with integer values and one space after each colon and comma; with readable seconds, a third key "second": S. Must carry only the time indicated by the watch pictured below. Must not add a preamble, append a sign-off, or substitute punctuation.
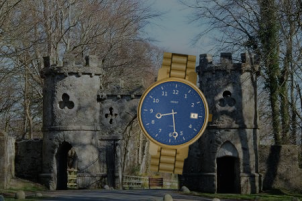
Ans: {"hour": 8, "minute": 28}
